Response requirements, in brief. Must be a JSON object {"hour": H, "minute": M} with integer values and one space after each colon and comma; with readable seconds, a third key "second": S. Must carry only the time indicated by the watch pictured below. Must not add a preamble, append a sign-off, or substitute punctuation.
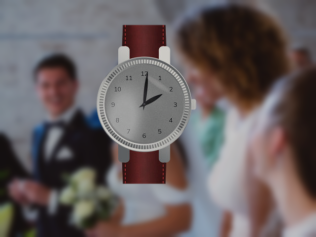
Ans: {"hour": 2, "minute": 1}
